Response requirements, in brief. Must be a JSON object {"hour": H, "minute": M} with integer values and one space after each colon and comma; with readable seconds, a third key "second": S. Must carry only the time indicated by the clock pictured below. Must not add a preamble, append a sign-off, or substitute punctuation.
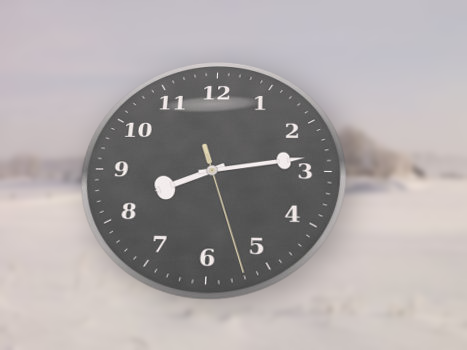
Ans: {"hour": 8, "minute": 13, "second": 27}
